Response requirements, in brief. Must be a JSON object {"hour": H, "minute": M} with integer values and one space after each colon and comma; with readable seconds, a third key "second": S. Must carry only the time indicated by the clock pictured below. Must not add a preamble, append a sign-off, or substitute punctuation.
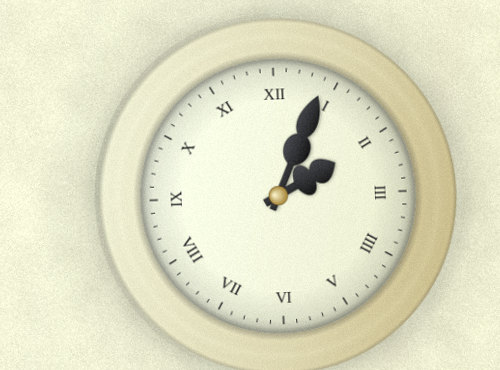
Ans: {"hour": 2, "minute": 4}
